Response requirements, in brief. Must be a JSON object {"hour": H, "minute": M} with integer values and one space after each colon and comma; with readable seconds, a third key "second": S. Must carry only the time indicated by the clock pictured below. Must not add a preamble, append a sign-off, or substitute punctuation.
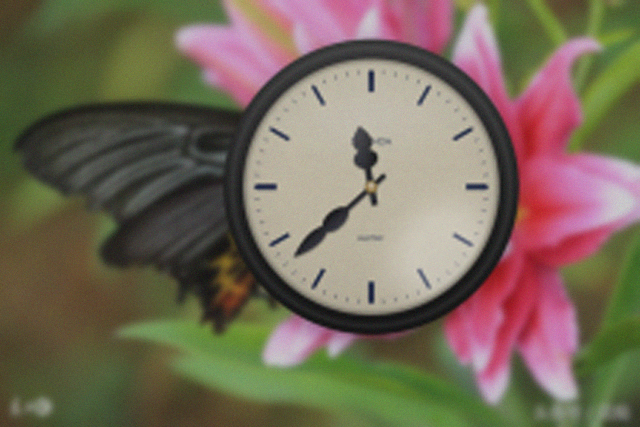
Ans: {"hour": 11, "minute": 38}
